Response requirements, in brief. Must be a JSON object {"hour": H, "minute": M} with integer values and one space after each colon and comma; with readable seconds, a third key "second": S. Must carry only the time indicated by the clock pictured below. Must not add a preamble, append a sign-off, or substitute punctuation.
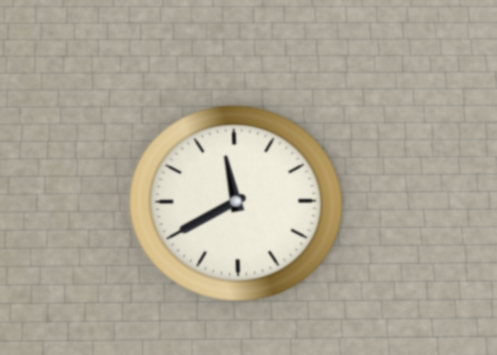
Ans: {"hour": 11, "minute": 40}
